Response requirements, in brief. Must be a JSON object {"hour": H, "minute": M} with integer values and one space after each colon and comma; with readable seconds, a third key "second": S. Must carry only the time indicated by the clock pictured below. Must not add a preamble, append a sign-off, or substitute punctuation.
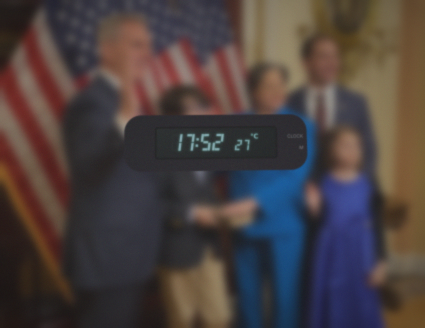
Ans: {"hour": 17, "minute": 52}
